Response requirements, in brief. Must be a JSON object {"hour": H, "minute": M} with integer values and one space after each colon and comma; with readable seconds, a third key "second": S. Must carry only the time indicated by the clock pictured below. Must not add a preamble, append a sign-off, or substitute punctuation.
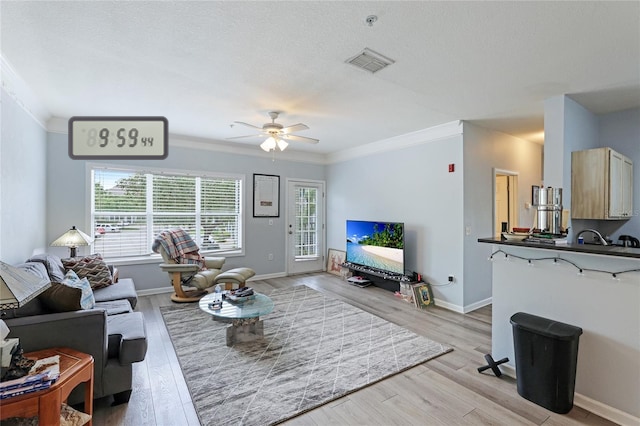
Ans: {"hour": 9, "minute": 59, "second": 44}
